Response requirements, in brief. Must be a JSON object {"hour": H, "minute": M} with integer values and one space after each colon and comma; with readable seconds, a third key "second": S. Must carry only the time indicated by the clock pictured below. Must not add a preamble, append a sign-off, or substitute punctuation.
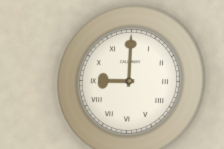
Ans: {"hour": 9, "minute": 0}
